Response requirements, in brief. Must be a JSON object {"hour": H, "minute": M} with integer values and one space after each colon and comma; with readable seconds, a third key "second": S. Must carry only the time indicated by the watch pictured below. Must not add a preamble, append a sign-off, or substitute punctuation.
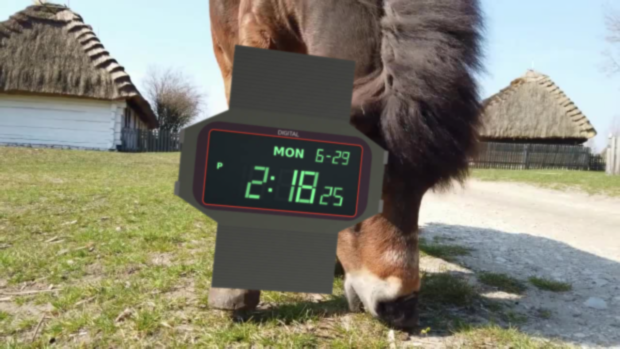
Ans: {"hour": 2, "minute": 18, "second": 25}
